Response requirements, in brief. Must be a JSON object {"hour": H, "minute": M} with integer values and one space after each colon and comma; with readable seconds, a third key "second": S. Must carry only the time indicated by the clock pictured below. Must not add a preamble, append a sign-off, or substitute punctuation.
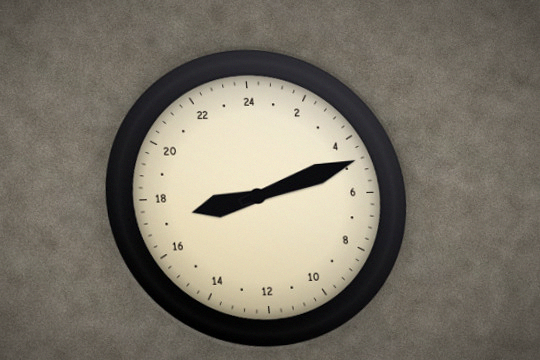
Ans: {"hour": 17, "minute": 12}
